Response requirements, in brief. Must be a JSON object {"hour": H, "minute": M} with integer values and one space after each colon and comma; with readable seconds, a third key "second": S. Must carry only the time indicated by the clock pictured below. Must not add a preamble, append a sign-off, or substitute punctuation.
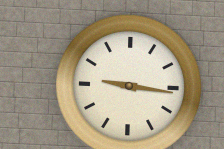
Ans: {"hour": 9, "minute": 16}
